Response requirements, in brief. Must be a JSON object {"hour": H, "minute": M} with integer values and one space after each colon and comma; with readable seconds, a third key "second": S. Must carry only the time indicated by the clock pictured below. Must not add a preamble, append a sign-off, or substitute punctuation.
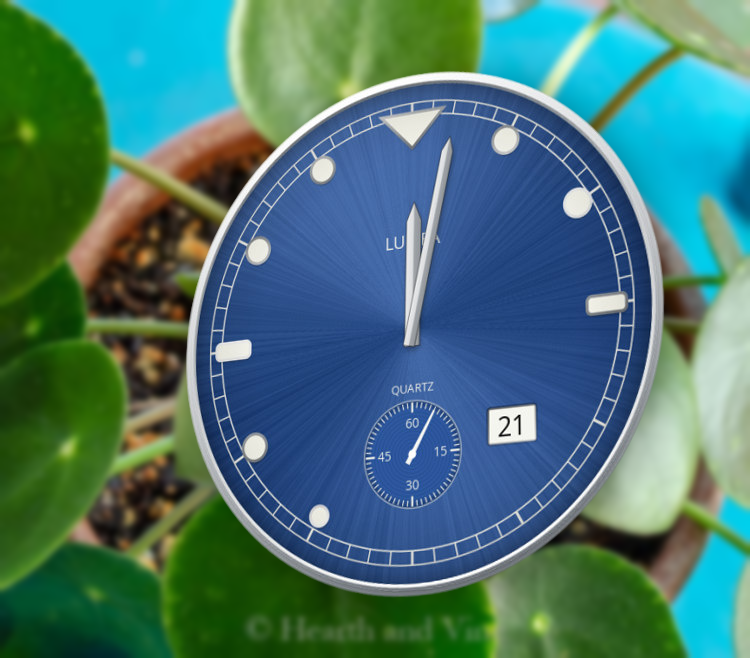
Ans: {"hour": 12, "minute": 2, "second": 5}
